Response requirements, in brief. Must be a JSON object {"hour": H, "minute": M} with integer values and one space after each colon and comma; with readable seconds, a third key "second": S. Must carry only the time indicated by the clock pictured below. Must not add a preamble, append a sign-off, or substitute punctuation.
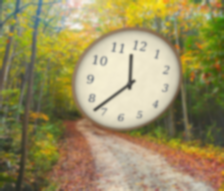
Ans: {"hour": 11, "minute": 37}
